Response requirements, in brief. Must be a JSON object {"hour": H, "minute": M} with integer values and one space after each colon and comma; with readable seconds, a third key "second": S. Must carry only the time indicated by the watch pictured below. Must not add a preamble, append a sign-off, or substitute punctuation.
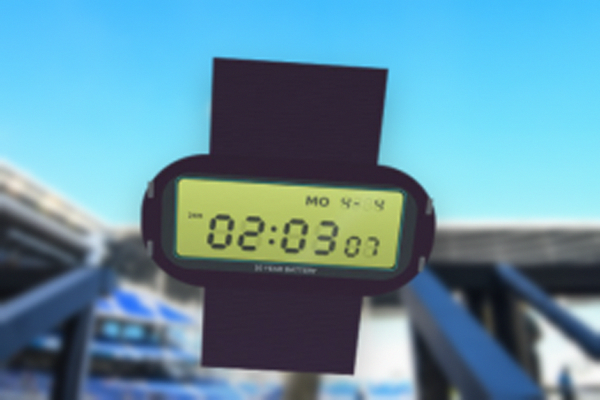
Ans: {"hour": 2, "minute": 3, "second": 7}
